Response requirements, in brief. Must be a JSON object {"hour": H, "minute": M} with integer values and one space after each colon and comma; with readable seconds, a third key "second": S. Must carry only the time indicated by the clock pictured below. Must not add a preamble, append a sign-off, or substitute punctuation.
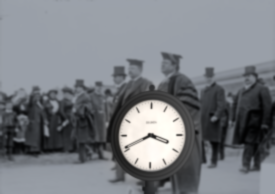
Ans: {"hour": 3, "minute": 41}
